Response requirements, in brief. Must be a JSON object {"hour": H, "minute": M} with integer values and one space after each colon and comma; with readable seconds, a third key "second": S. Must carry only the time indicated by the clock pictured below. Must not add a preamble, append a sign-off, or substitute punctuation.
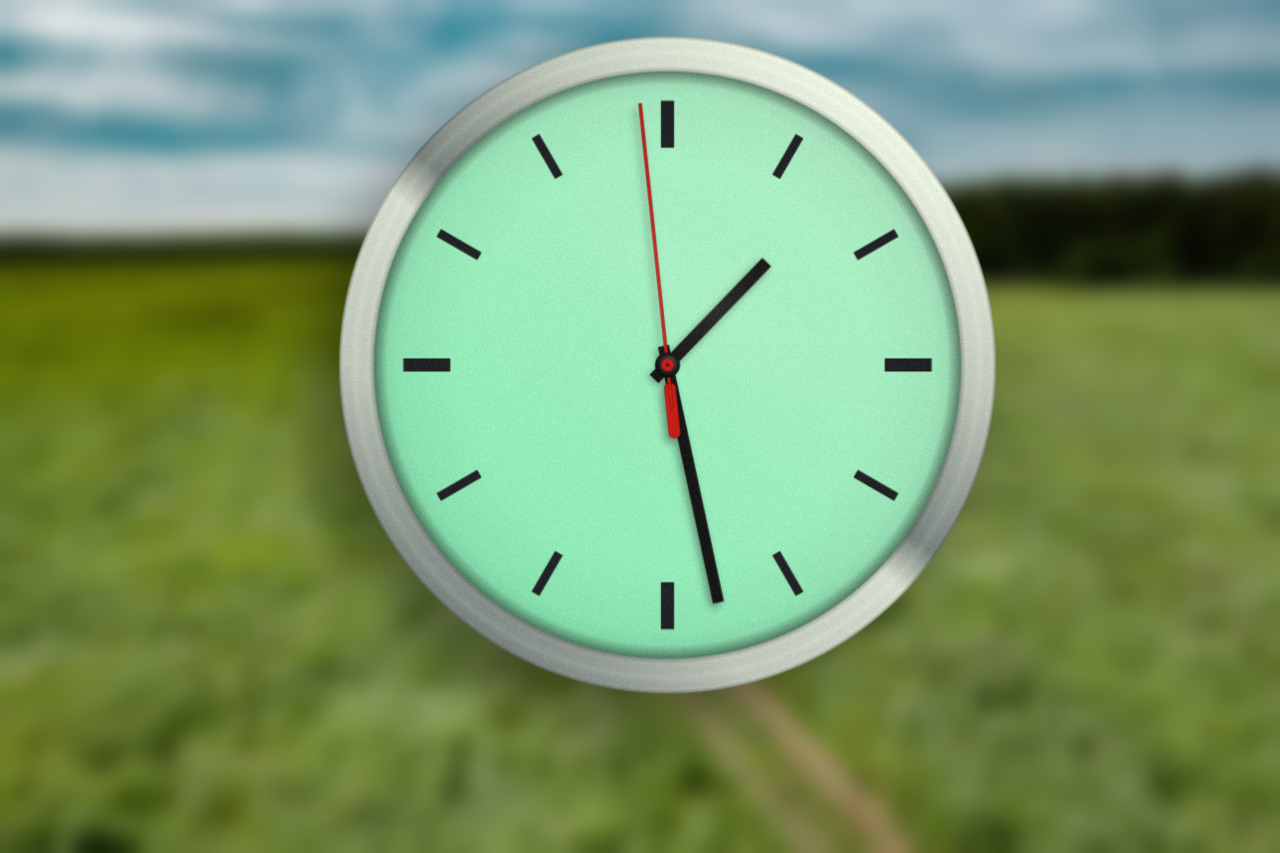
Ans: {"hour": 1, "minute": 27, "second": 59}
